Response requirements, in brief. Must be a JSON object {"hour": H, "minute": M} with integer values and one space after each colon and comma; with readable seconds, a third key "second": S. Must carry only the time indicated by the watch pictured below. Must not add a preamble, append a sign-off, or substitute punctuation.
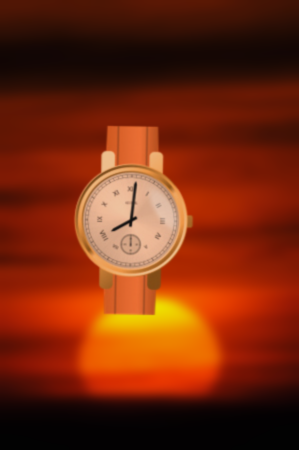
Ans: {"hour": 8, "minute": 1}
